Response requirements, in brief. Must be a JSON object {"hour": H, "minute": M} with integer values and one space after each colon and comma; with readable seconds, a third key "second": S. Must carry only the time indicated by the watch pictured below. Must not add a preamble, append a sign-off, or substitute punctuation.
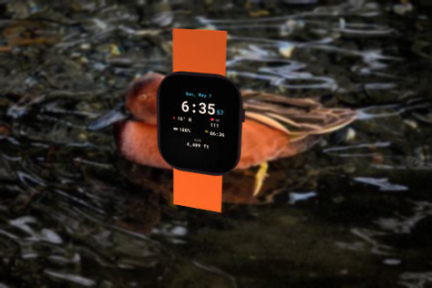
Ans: {"hour": 6, "minute": 35}
